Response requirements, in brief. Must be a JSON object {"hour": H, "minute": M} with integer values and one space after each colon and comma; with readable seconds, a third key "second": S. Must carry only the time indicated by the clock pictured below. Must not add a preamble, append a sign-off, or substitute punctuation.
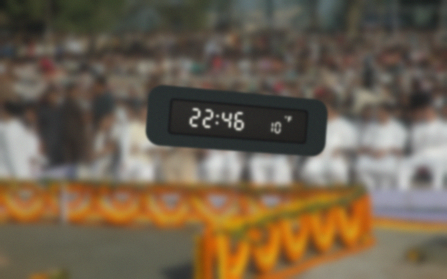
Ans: {"hour": 22, "minute": 46}
